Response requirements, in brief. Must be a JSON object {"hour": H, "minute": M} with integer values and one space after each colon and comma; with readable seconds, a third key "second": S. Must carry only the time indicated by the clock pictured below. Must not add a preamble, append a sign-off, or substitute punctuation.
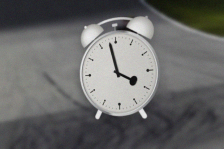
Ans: {"hour": 3, "minute": 58}
